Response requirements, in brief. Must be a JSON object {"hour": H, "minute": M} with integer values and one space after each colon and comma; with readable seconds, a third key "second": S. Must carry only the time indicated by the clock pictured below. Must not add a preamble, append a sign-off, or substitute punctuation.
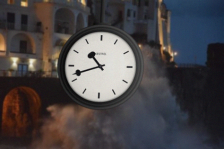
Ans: {"hour": 10, "minute": 42}
